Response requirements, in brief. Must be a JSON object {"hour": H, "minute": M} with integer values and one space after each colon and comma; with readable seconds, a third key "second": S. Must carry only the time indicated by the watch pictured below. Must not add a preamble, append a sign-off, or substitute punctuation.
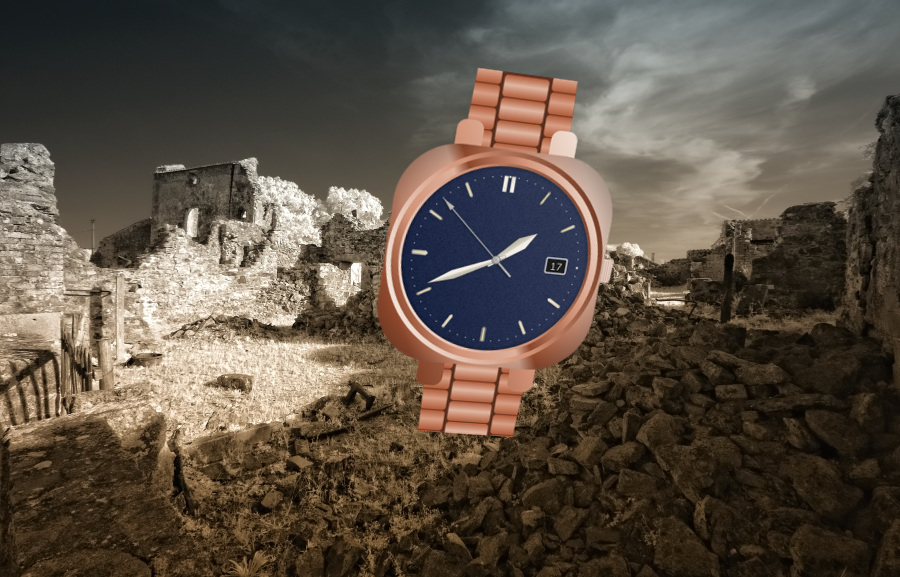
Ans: {"hour": 1, "minute": 40, "second": 52}
